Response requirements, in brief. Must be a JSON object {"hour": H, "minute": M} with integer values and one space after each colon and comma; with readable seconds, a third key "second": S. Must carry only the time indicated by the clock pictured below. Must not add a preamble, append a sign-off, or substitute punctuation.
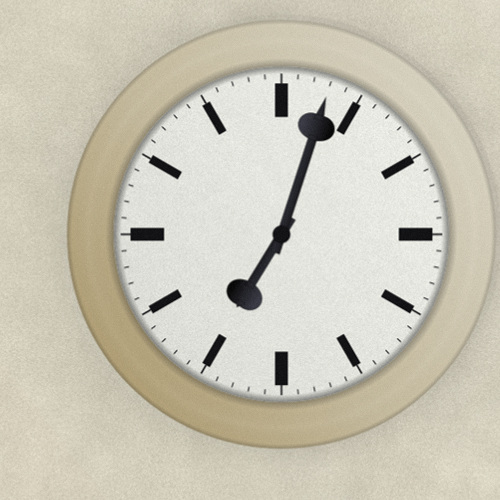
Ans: {"hour": 7, "minute": 3}
